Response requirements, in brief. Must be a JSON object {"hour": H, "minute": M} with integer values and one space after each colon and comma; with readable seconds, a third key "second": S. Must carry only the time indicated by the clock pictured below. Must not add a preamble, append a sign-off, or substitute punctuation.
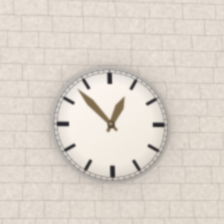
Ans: {"hour": 12, "minute": 53}
